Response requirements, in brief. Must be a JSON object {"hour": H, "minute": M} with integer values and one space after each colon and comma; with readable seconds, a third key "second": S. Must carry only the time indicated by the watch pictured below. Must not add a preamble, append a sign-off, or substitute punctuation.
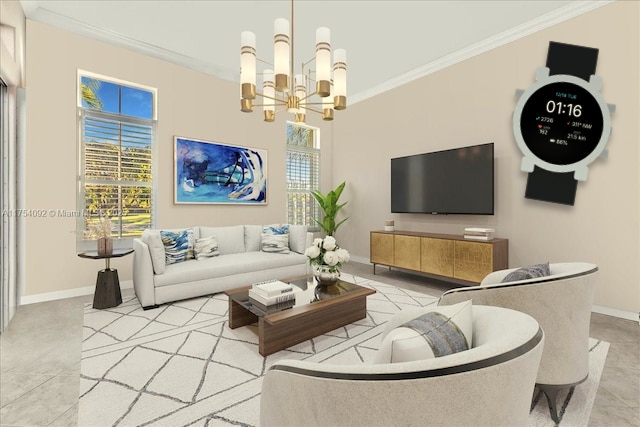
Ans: {"hour": 1, "minute": 16}
